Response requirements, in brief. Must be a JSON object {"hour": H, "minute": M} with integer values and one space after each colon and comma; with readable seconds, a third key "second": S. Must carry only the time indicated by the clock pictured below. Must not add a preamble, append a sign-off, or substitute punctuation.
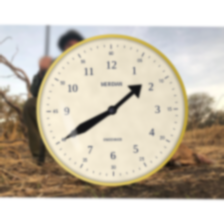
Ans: {"hour": 1, "minute": 40}
